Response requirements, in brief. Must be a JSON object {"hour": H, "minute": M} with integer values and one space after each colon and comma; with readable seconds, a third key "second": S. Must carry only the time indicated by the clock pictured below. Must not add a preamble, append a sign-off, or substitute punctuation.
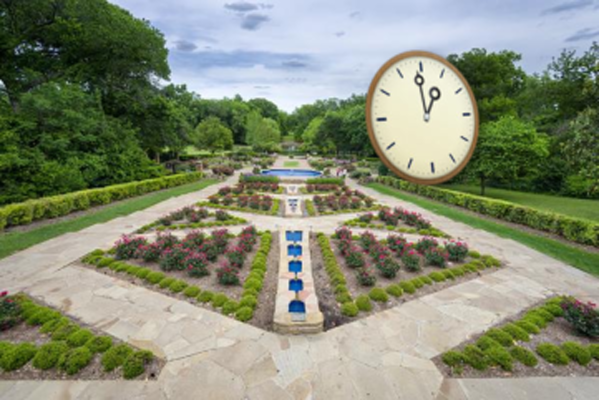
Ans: {"hour": 12, "minute": 59}
